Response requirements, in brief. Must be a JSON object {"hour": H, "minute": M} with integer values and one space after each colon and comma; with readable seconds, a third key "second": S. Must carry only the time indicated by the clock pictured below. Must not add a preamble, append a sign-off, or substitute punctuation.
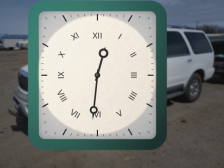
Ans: {"hour": 12, "minute": 31}
